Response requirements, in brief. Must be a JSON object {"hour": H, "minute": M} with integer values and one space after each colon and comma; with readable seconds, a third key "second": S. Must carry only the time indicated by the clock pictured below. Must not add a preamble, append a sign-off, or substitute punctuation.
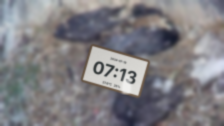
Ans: {"hour": 7, "minute": 13}
